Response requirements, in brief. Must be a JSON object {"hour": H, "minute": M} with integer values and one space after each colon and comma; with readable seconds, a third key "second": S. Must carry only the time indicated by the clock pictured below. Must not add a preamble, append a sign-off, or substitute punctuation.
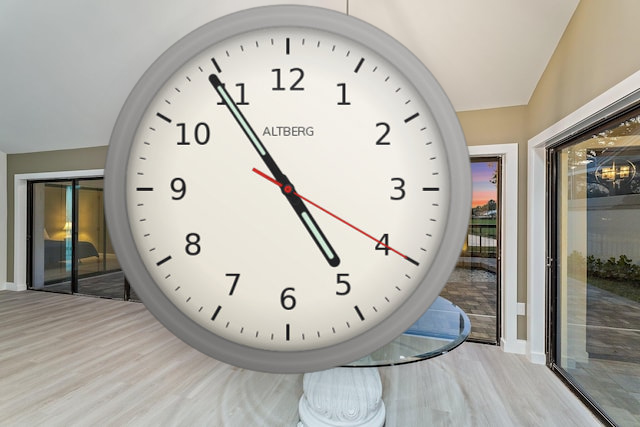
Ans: {"hour": 4, "minute": 54, "second": 20}
